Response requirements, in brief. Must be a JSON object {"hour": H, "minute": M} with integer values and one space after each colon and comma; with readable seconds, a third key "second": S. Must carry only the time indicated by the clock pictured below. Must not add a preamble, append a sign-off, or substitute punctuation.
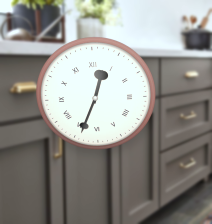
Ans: {"hour": 12, "minute": 34}
